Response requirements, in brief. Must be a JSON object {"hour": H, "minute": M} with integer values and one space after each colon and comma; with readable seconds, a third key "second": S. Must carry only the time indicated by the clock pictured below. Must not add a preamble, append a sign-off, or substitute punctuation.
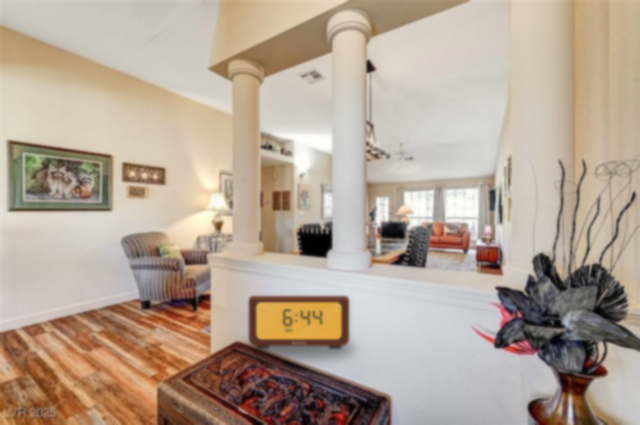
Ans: {"hour": 6, "minute": 44}
